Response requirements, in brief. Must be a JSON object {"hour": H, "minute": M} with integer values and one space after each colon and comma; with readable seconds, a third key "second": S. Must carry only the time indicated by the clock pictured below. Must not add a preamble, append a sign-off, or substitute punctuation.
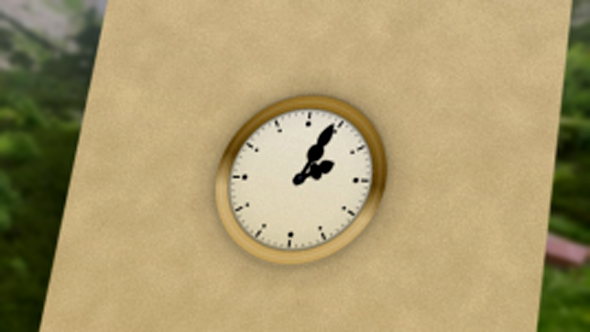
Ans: {"hour": 2, "minute": 4}
